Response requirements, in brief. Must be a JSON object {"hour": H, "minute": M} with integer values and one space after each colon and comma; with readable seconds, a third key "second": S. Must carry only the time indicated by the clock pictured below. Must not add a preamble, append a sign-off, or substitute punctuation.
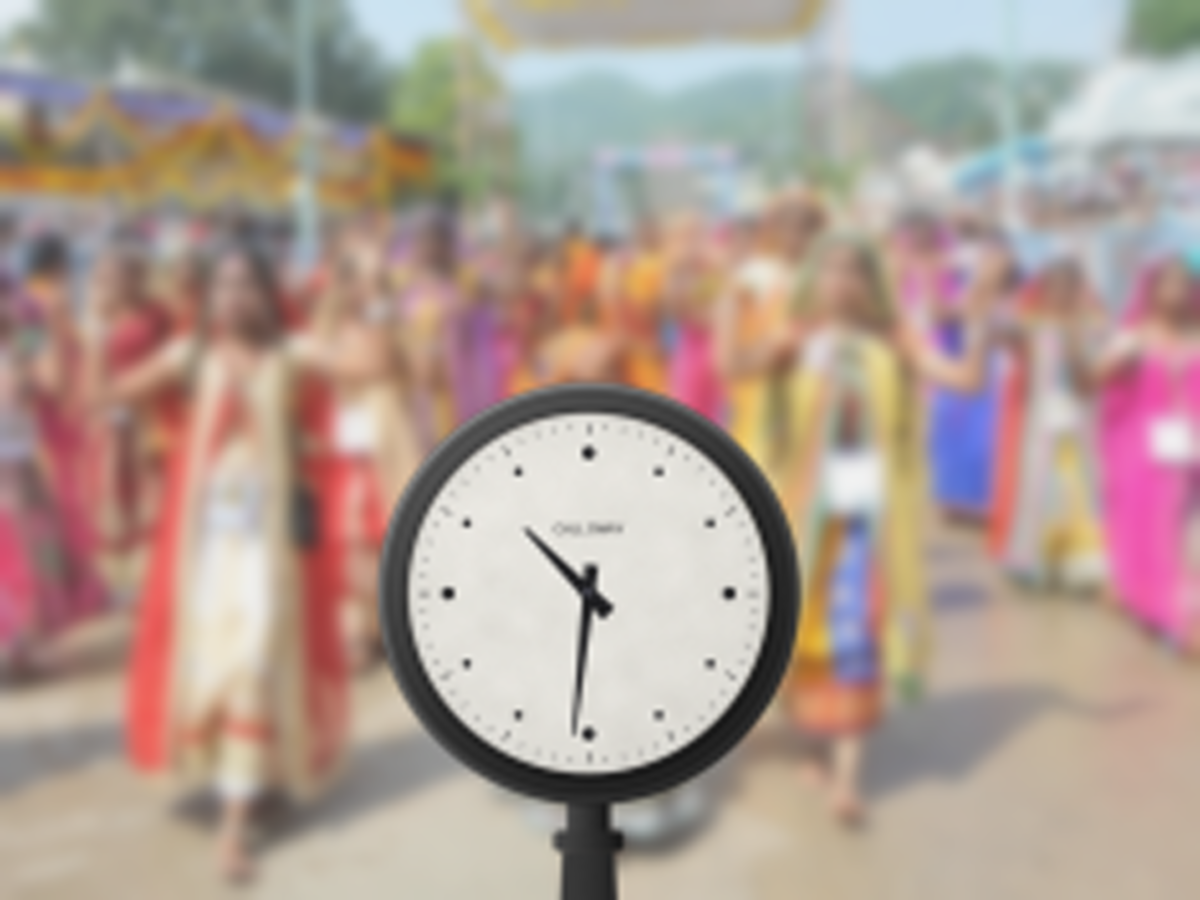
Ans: {"hour": 10, "minute": 31}
